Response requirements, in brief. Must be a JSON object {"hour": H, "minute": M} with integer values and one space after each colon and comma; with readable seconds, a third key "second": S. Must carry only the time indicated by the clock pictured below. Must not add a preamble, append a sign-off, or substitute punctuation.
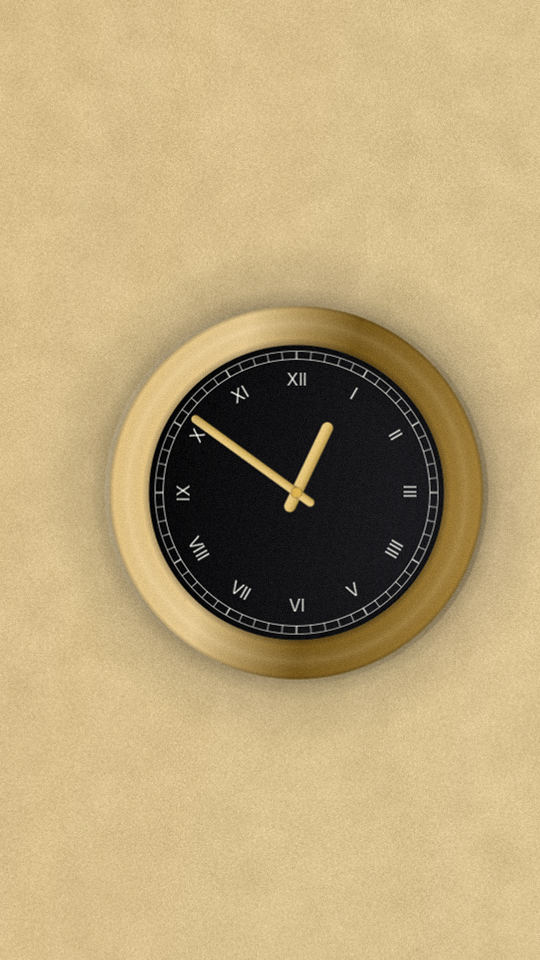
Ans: {"hour": 12, "minute": 51}
